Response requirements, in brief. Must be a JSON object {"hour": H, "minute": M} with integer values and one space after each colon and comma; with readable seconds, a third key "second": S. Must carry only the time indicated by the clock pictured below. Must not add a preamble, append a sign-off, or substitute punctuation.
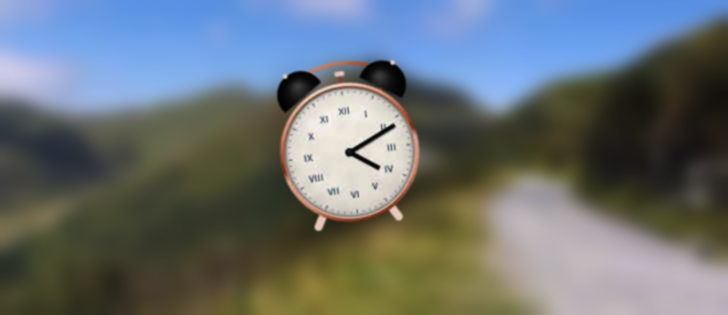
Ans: {"hour": 4, "minute": 11}
